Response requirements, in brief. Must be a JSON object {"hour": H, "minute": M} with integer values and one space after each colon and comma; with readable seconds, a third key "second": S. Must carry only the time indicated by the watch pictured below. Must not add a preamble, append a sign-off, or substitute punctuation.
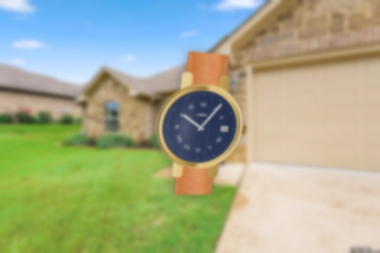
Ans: {"hour": 10, "minute": 6}
